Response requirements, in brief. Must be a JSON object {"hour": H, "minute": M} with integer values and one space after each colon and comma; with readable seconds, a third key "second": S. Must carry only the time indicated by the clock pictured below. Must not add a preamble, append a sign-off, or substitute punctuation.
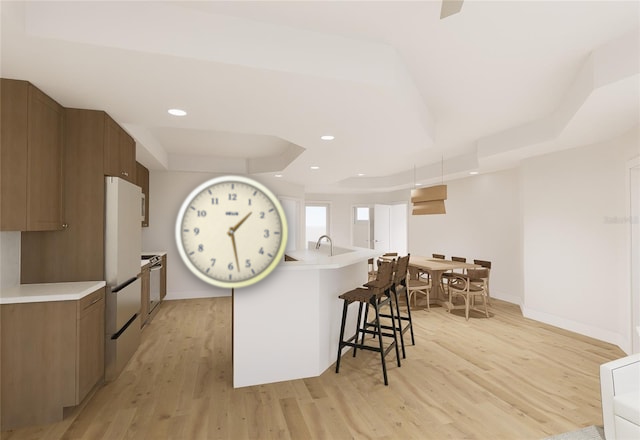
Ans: {"hour": 1, "minute": 28}
